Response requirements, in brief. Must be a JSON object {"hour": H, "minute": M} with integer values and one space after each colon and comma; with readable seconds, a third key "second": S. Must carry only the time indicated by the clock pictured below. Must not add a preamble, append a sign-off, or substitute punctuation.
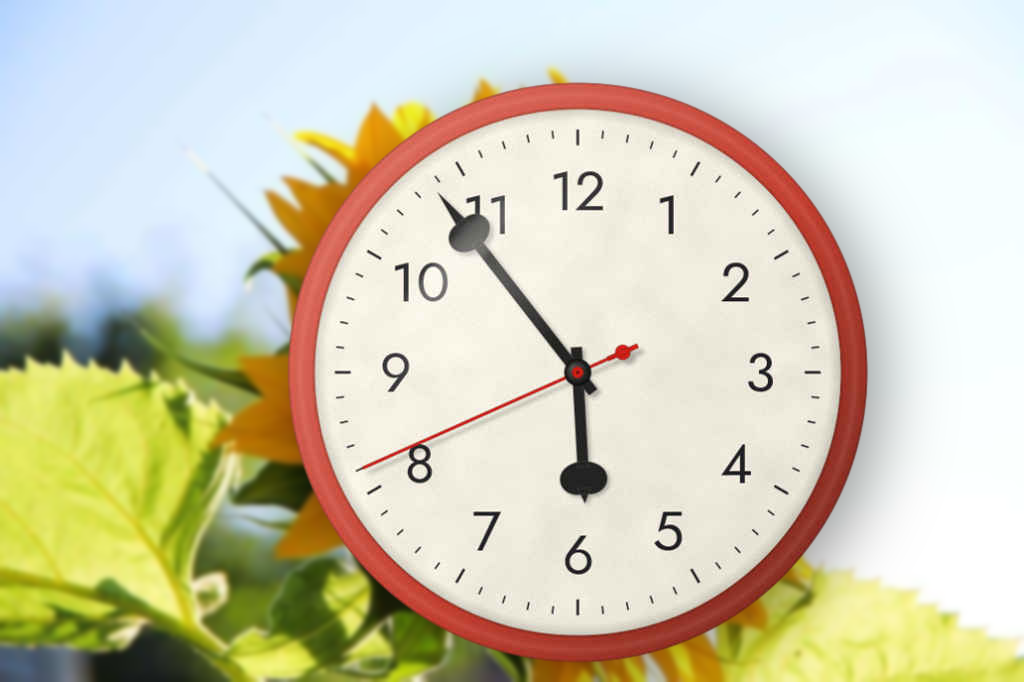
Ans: {"hour": 5, "minute": 53, "second": 41}
